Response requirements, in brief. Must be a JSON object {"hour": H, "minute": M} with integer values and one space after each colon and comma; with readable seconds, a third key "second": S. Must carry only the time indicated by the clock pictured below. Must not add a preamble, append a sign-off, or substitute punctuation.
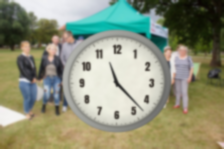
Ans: {"hour": 11, "minute": 23}
